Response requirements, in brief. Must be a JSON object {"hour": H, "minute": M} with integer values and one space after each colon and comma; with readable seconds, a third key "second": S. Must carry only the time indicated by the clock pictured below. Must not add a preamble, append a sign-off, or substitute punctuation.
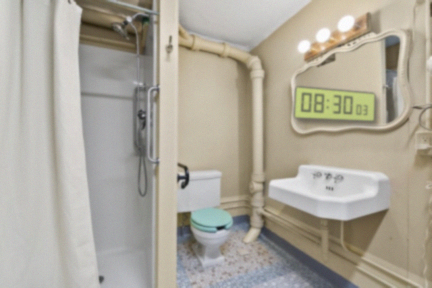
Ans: {"hour": 8, "minute": 30}
